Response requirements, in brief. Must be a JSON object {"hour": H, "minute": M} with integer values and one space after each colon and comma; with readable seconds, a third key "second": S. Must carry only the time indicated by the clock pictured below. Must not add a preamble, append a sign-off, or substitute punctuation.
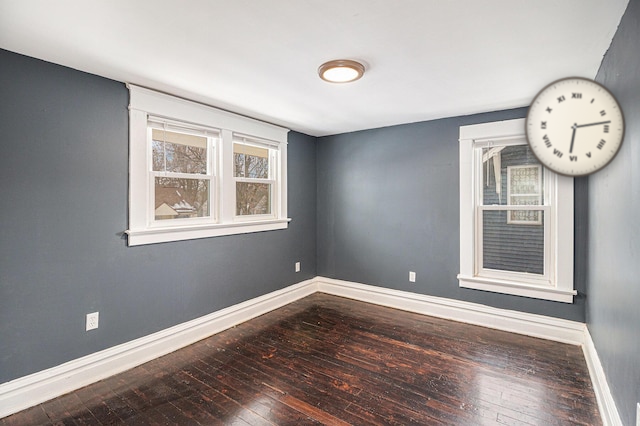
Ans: {"hour": 6, "minute": 13}
